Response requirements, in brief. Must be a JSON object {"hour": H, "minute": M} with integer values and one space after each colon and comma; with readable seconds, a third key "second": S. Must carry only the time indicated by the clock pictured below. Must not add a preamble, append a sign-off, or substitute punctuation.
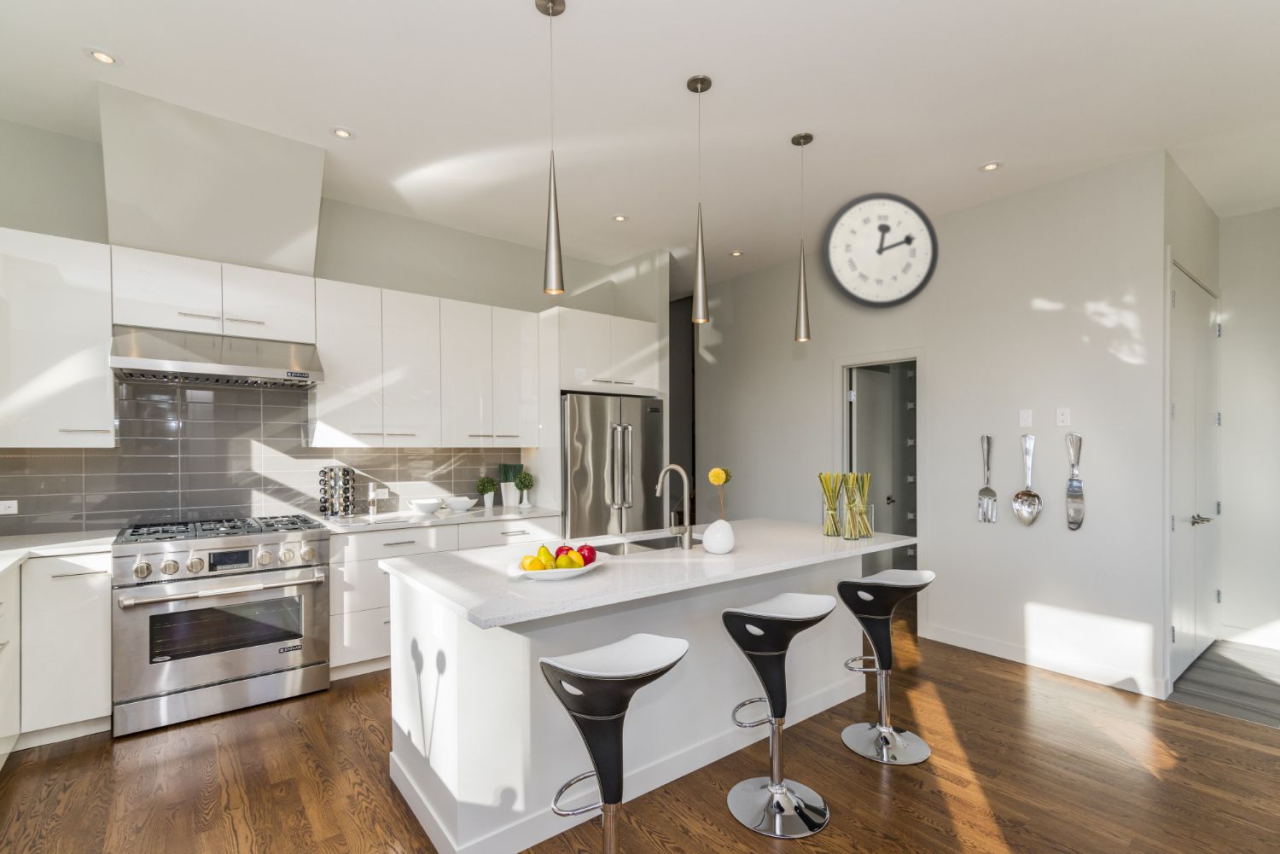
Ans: {"hour": 12, "minute": 11}
